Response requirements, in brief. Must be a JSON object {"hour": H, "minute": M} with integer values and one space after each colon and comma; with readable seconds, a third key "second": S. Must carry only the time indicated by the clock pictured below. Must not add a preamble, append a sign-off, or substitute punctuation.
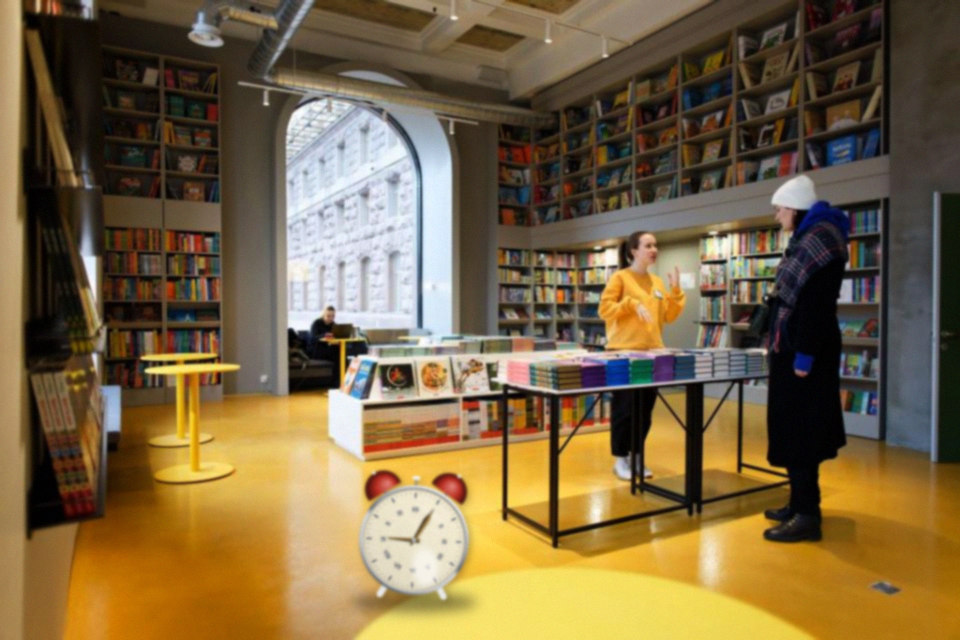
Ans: {"hour": 9, "minute": 5}
